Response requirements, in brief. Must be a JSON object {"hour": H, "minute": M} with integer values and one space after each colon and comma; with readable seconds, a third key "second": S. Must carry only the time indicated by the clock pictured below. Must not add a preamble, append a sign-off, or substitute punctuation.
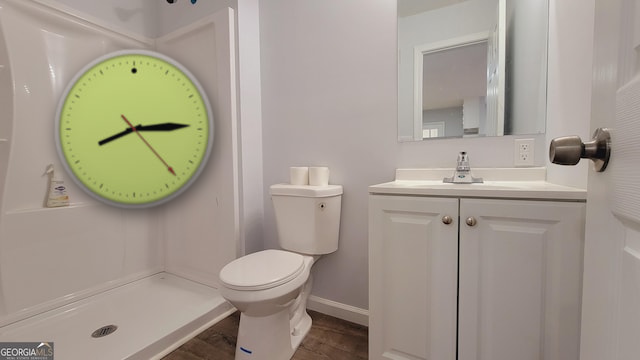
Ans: {"hour": 8, "minute": 14, "second": 23}
